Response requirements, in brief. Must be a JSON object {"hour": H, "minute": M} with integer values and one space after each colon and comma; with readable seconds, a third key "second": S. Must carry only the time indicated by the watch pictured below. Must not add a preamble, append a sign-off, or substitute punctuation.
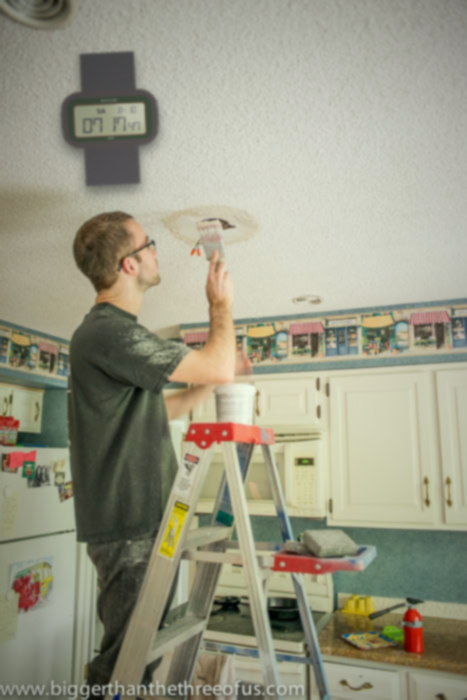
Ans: {"hour": 7, "minute": 17}
